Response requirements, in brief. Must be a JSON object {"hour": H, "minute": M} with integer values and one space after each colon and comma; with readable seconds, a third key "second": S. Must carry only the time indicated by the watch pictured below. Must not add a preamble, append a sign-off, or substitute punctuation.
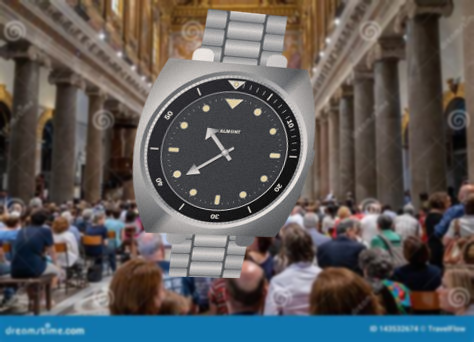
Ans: {"hour": 10, "minute": 39}
